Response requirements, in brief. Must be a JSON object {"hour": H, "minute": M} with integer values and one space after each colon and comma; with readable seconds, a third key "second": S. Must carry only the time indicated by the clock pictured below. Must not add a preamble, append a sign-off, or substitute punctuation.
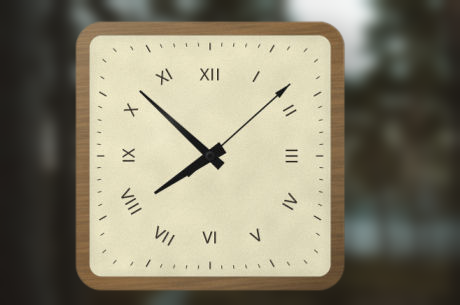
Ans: {"hour": 7, "minute": 52, "second": 8}
